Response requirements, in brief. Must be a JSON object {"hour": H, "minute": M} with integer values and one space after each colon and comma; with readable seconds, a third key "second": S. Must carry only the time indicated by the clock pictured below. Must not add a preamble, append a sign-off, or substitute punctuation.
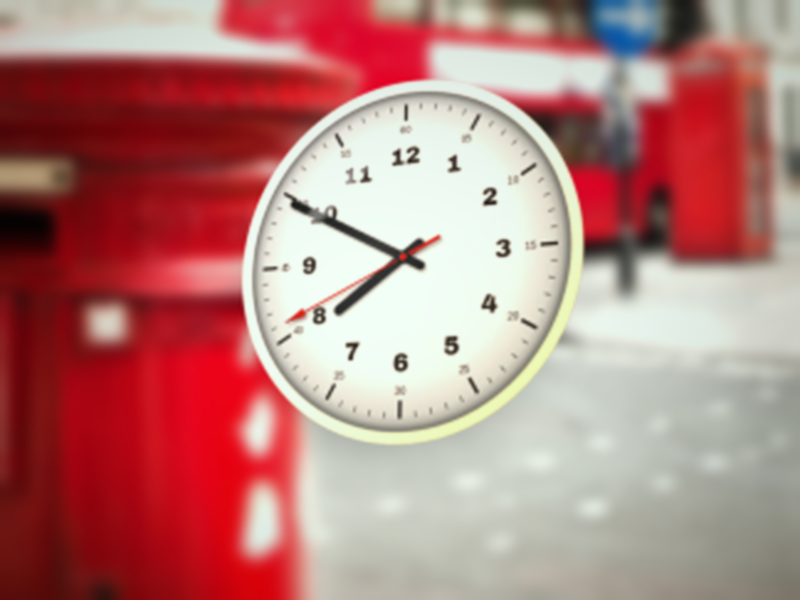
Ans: {"hour": 7, "minute": 49, "second": 41}
